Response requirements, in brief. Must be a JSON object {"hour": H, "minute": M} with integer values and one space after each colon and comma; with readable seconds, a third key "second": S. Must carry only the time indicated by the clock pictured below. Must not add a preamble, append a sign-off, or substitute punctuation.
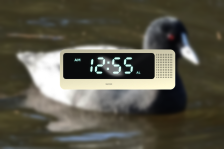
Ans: {"hour": 12, "minute": 55}
